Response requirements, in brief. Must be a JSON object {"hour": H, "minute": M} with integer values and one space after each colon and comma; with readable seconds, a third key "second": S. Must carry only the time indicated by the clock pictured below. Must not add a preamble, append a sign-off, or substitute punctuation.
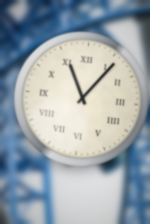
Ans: {"hour": 11, "minute": 6}
